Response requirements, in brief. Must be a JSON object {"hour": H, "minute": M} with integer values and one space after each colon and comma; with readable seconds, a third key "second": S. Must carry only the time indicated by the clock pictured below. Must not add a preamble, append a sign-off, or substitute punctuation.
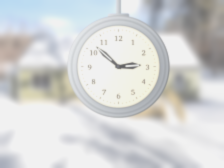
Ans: {"hour": 2, "minute": 52}
